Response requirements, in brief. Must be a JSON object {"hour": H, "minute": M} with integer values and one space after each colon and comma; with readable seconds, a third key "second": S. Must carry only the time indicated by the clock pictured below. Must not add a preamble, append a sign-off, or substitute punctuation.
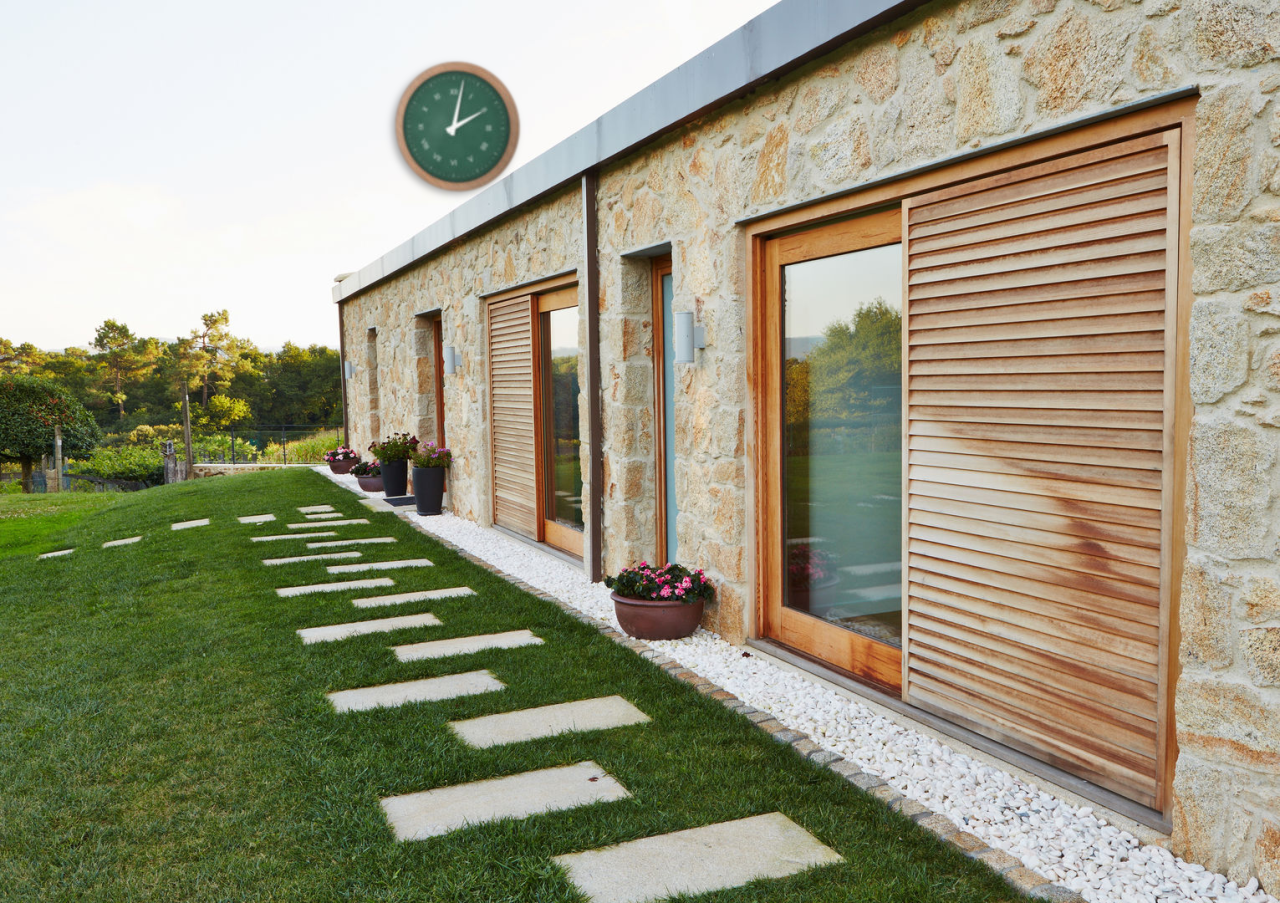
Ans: {"hour": 2, "minute": 2}
